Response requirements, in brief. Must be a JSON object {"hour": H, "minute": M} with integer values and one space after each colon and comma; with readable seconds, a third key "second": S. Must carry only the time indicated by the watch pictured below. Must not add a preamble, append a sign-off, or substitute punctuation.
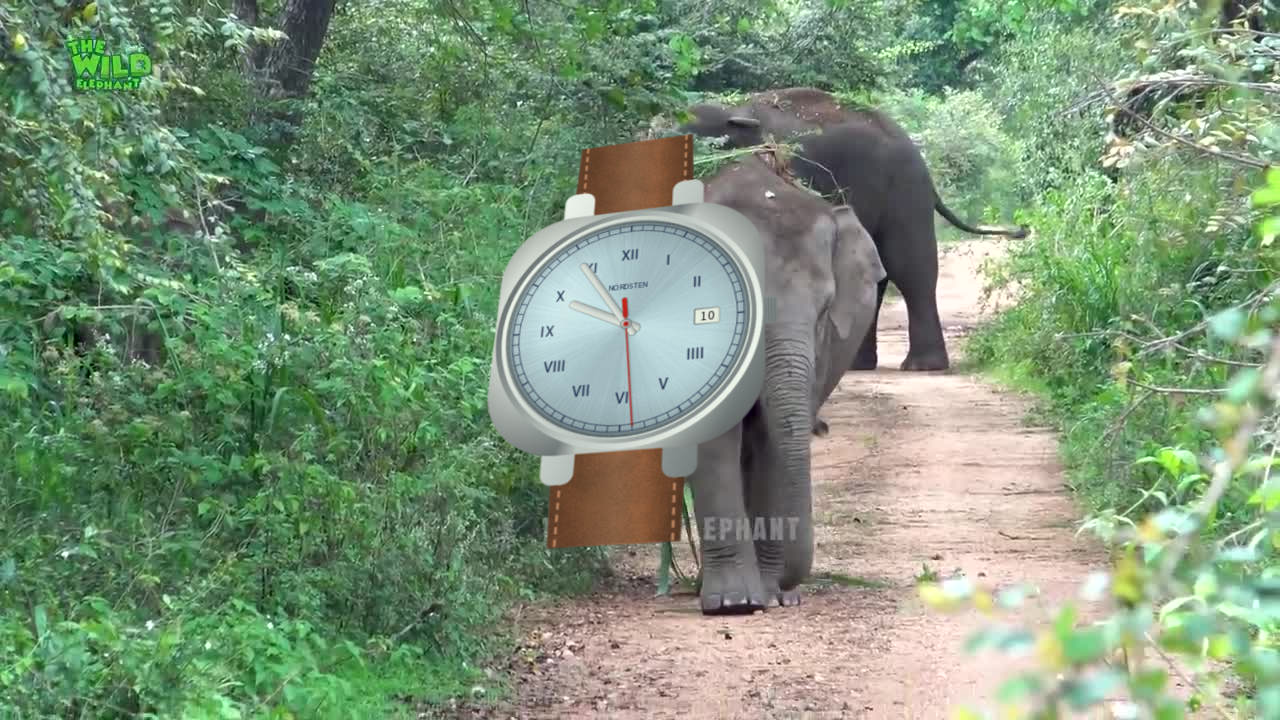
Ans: {"hour": 9, "minute": 54, "second": 29}
